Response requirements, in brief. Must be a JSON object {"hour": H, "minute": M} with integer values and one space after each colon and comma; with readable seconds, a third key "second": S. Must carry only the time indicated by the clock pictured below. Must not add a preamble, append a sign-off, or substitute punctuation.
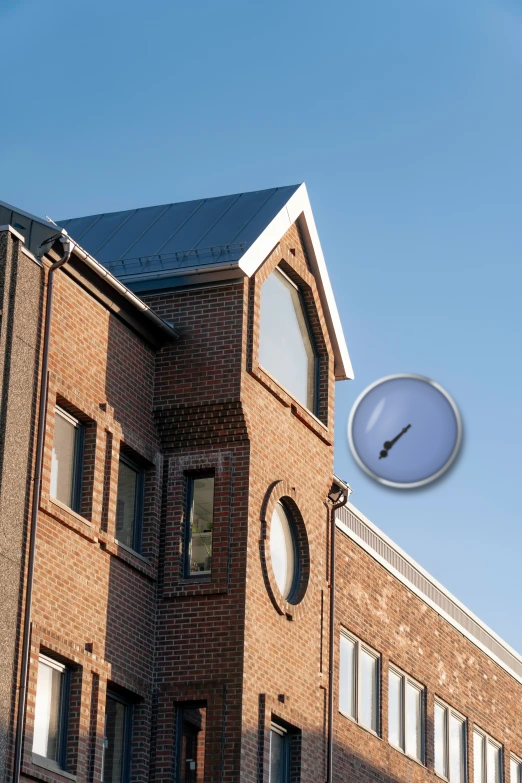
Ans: {"hour": 7, "minute": 37}
